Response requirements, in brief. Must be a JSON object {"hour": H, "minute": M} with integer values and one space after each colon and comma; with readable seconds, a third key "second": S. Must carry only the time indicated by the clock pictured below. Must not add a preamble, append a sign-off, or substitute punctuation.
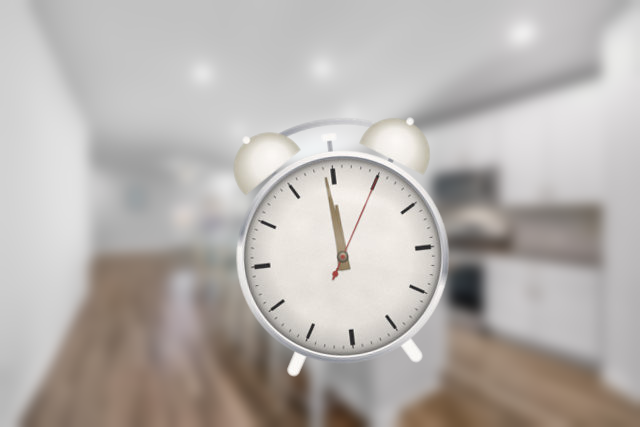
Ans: {"hour": 11, "minute": 59, "second": 5}
